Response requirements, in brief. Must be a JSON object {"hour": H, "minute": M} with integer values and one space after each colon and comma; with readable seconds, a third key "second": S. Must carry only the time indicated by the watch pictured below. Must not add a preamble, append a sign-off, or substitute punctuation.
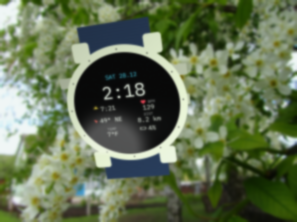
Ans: {"hour": 2, "minute": 18}
